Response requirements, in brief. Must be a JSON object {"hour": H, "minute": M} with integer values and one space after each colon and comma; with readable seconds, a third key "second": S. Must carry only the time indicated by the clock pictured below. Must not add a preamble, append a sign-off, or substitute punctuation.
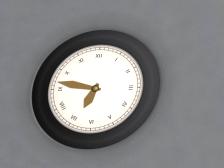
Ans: {"hour": 6, "minute": 47}
